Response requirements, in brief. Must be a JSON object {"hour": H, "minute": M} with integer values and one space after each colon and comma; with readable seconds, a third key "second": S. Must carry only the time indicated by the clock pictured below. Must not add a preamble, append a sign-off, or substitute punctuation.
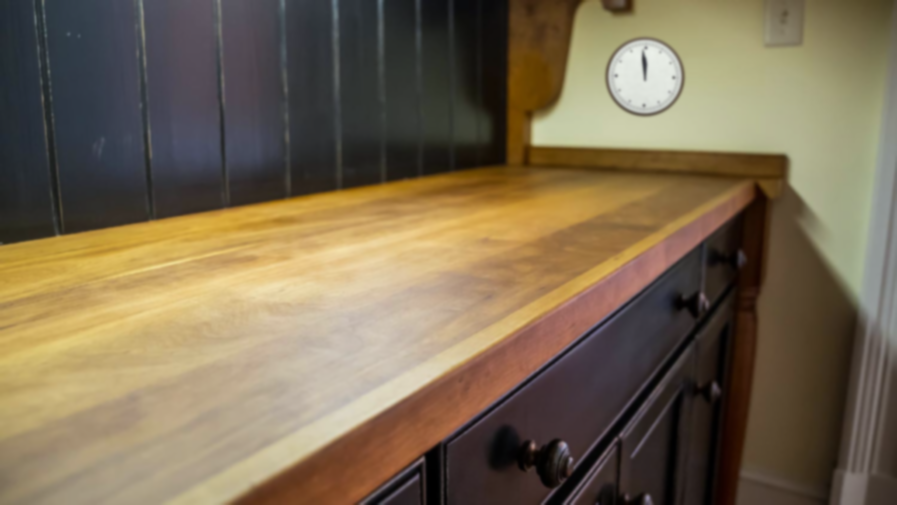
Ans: {"hour": 11, "minute": 59}
